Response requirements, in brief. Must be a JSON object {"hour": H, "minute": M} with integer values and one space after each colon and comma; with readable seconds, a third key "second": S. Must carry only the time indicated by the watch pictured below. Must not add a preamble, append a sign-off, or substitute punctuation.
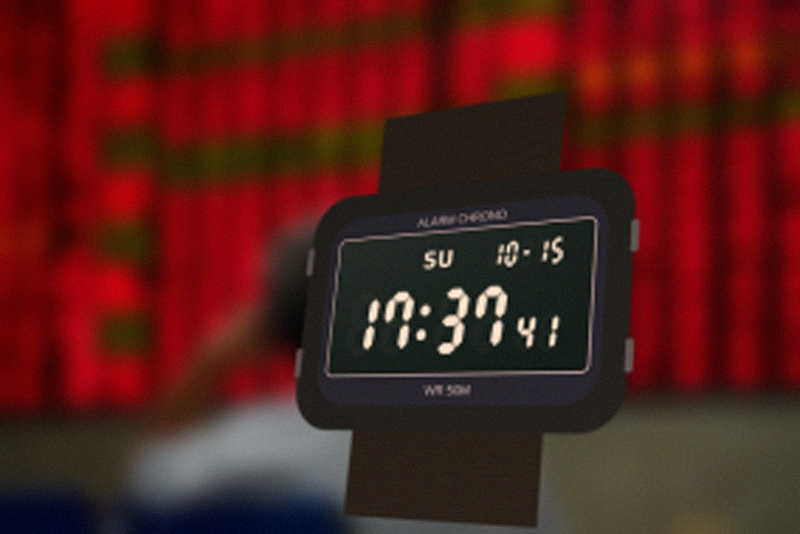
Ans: {"hour": 17, "minute": 37, "second": 41}
